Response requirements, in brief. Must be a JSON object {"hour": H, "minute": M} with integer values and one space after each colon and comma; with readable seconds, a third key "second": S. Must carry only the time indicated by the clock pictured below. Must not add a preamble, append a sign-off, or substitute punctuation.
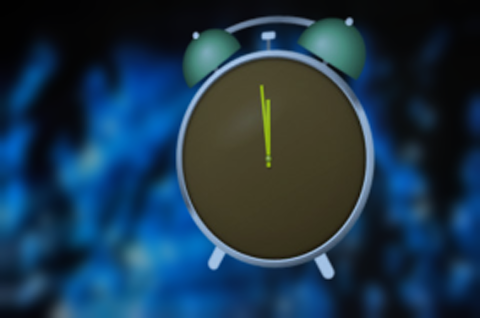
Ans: {"hour": 11, "minute": 59}
